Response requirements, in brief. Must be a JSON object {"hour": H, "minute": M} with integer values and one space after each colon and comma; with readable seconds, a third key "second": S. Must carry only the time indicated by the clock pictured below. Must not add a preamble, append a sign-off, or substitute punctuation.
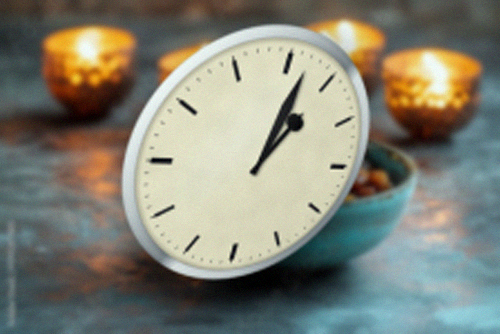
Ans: {"hour": 1, "minute": 2}
